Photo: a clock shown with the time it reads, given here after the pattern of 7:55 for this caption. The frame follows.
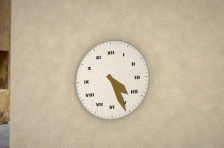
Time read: 4:26
